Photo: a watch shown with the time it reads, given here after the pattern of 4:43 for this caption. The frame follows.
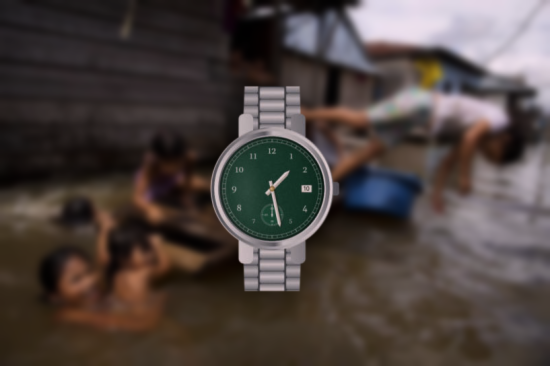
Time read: 1:28
